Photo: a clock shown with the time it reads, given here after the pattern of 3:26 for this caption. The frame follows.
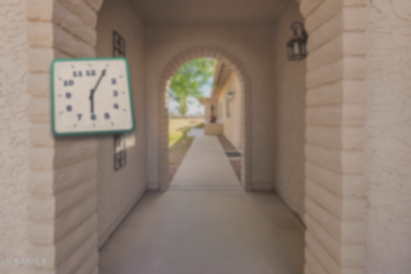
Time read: 6:05
